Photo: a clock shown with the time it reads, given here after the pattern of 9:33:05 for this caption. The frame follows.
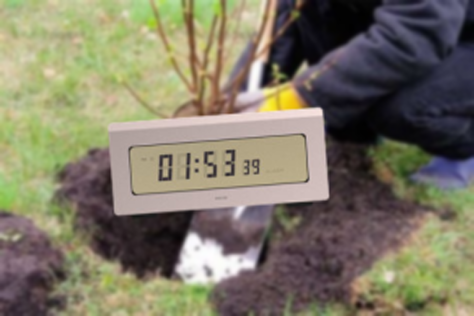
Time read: 1:53:39
